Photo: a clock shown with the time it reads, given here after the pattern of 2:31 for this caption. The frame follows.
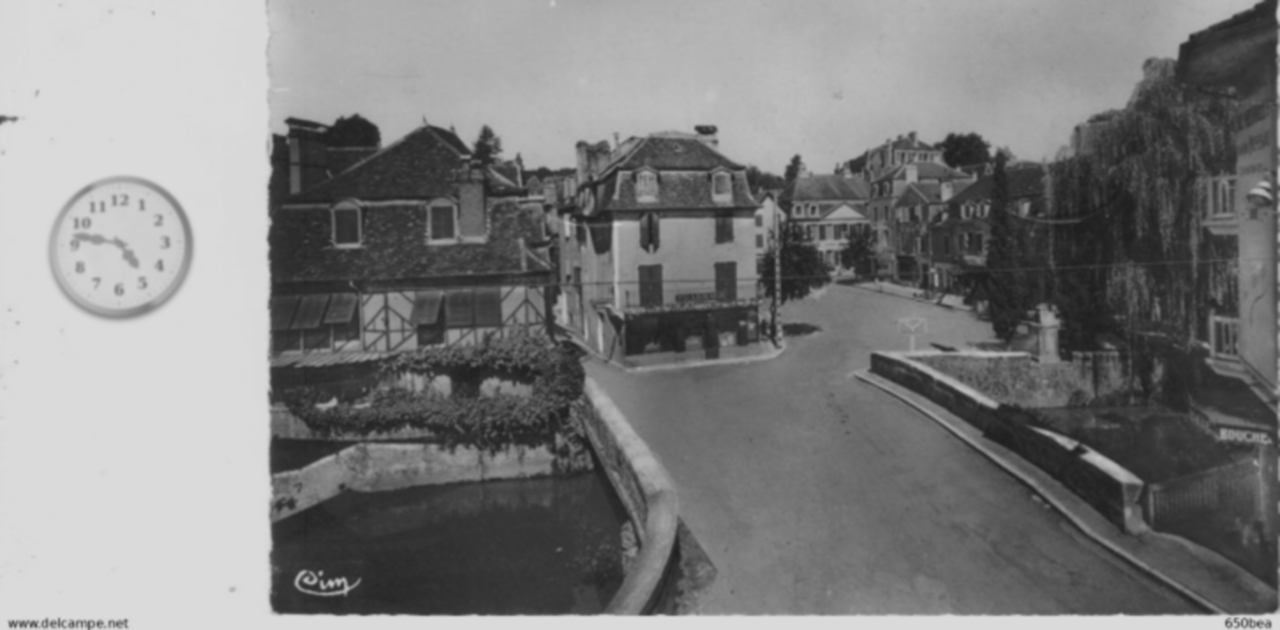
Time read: 4:47
